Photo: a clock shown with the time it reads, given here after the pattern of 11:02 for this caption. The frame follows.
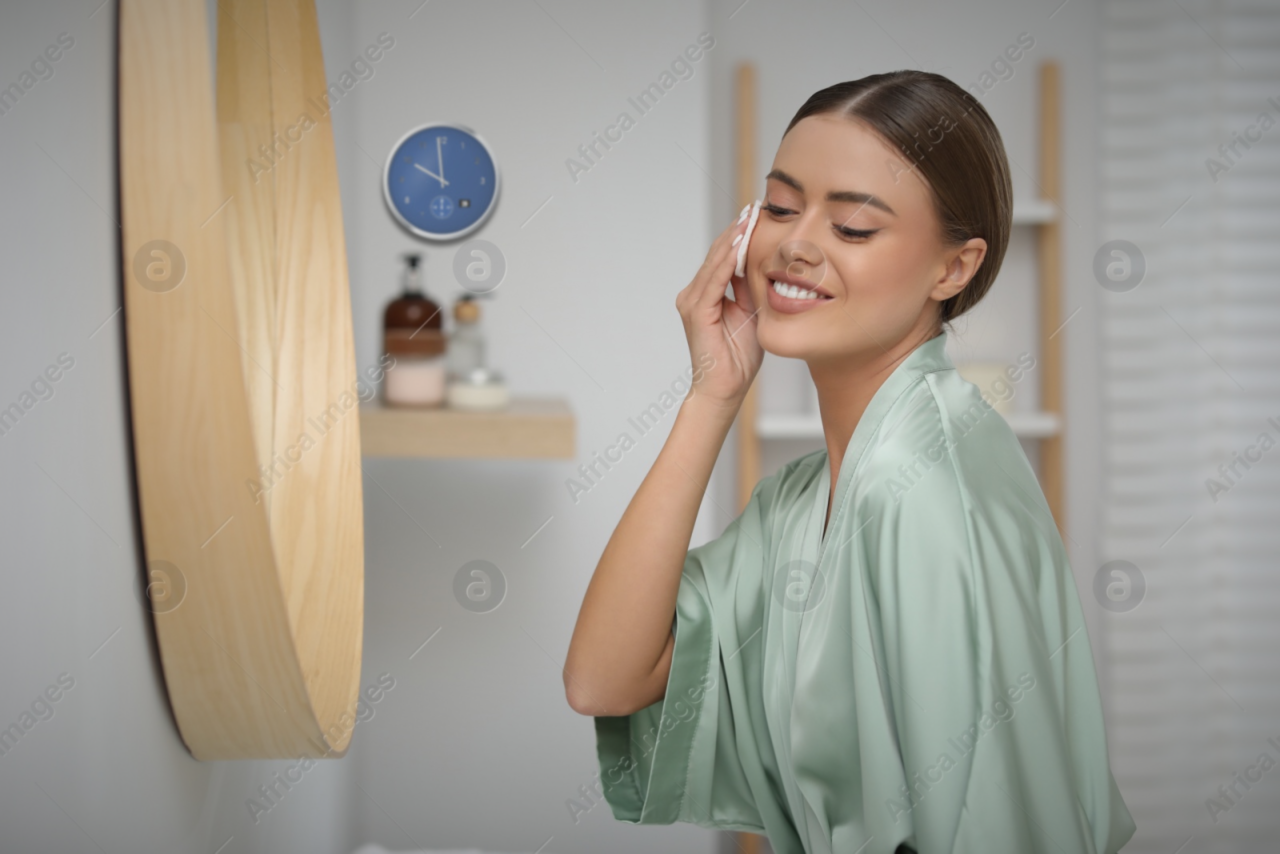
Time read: 9:59
